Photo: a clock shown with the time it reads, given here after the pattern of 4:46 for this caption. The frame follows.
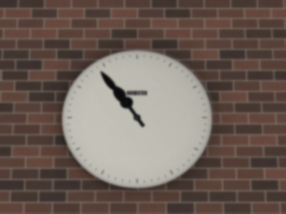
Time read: 10:54
